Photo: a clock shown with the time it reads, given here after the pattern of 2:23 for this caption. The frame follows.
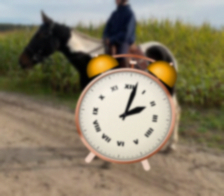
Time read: 2:02
